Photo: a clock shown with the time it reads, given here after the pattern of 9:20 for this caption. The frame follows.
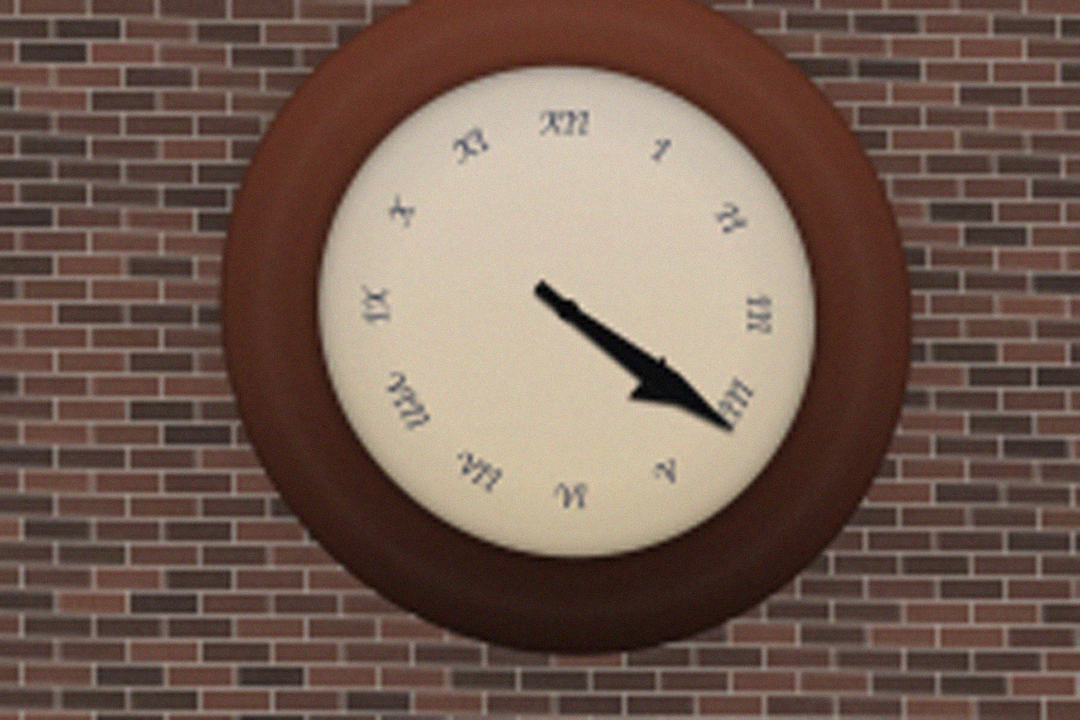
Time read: 4:21
